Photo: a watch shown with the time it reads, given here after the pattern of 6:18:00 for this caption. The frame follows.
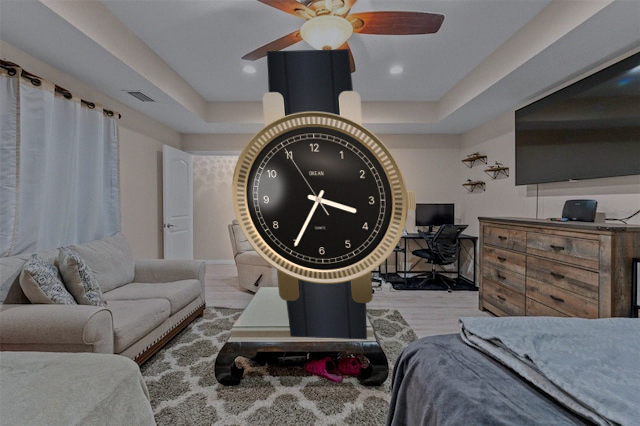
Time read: 3:34:55
